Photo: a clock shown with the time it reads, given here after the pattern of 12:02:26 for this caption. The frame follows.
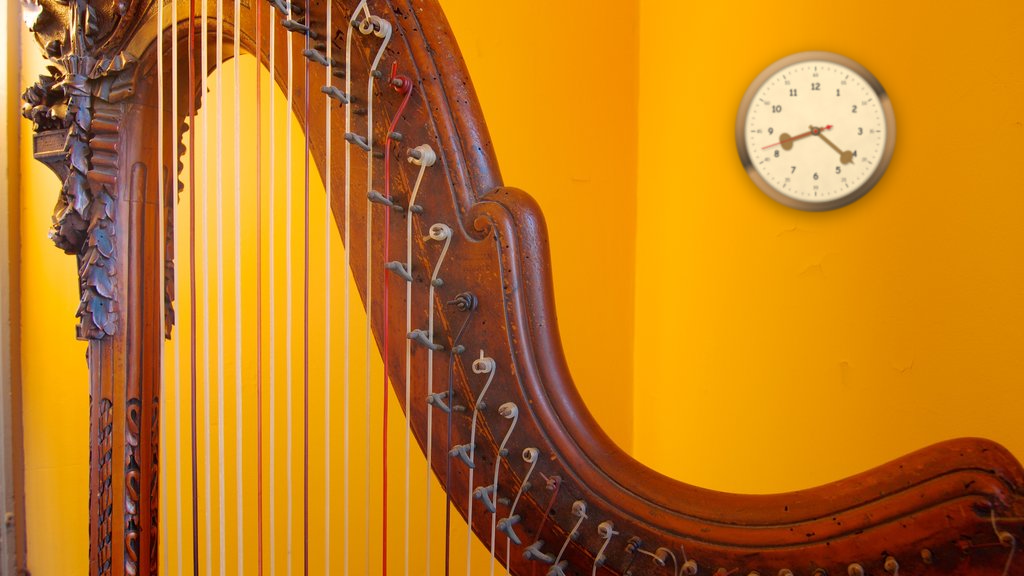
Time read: 8:21:42
